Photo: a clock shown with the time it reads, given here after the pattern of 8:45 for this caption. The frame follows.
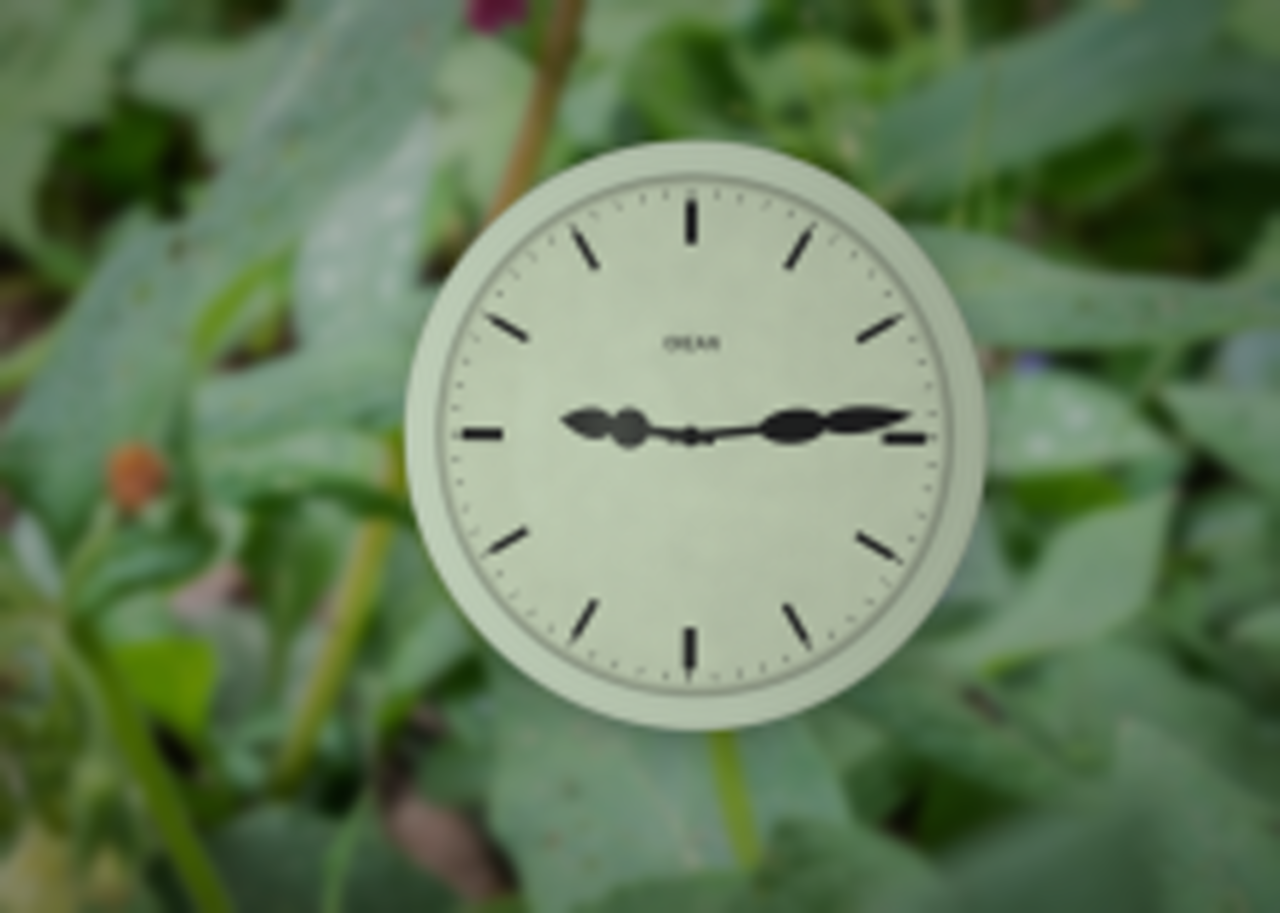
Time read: 9:14
